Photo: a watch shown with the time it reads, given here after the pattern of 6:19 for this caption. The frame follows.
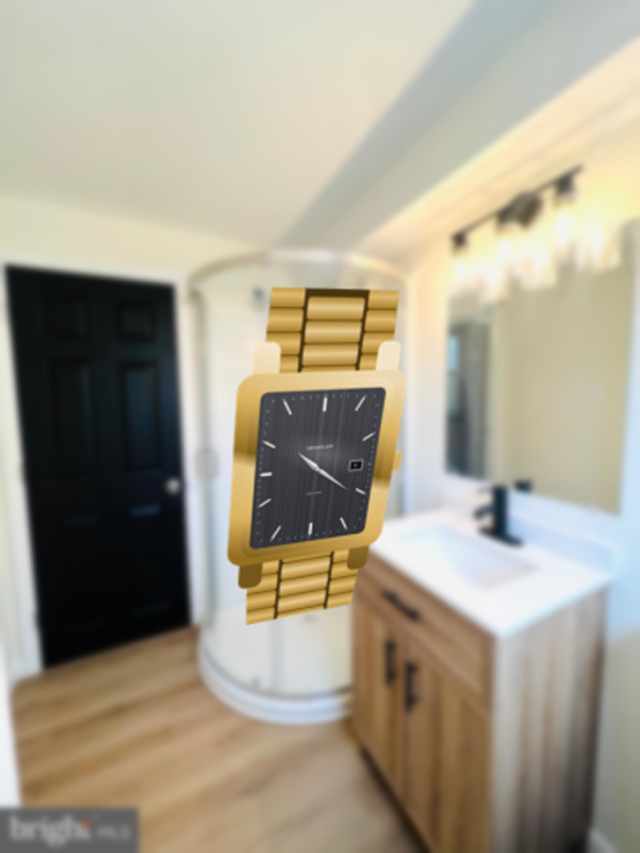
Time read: 10:21
